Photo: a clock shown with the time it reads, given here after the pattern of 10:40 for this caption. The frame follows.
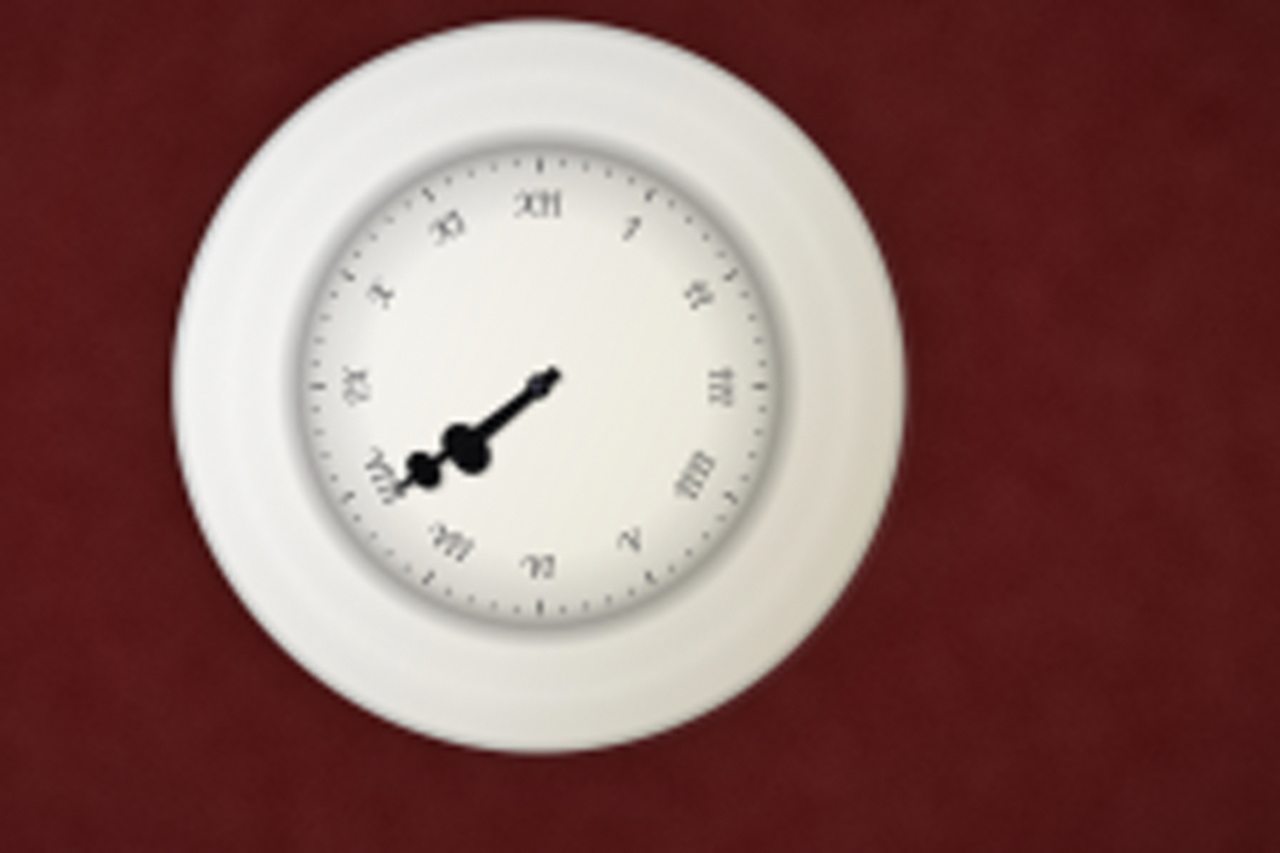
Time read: 7:39
